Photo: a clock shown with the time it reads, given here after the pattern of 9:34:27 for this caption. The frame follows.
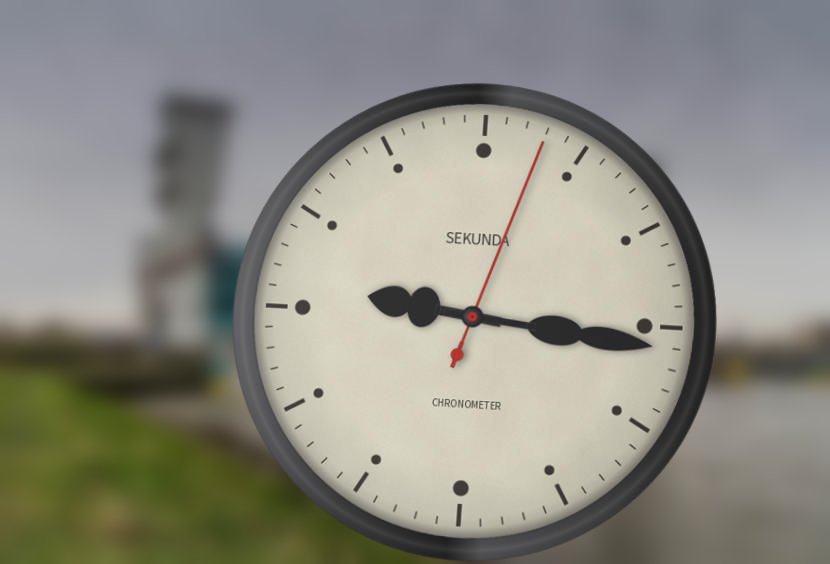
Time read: 9:16:03
